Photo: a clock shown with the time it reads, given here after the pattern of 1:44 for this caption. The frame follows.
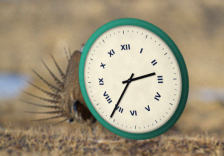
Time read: 2:36
